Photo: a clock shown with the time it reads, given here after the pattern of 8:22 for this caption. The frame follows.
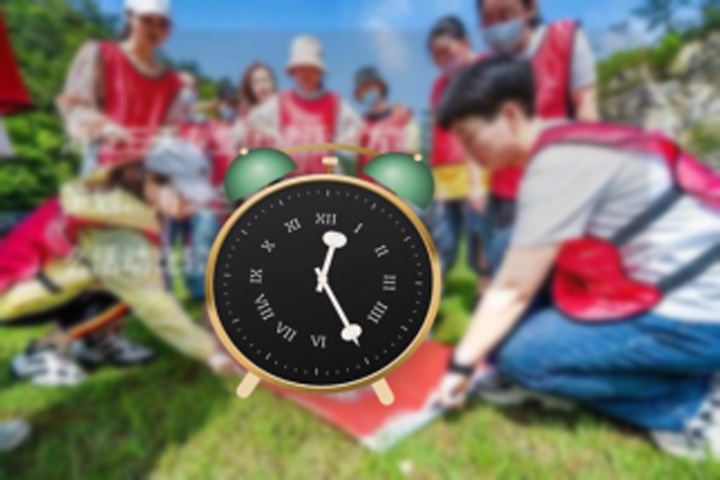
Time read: 12:25
